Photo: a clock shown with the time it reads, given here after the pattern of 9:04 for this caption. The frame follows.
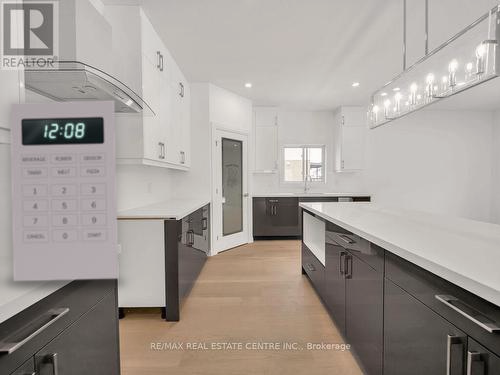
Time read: 12:08
